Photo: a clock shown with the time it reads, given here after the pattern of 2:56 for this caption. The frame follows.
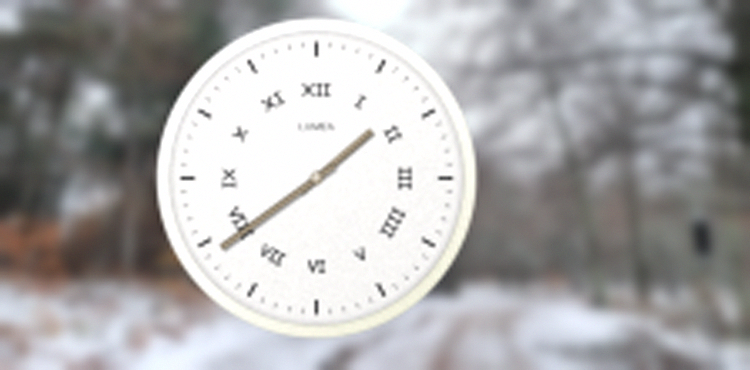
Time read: 1:39
